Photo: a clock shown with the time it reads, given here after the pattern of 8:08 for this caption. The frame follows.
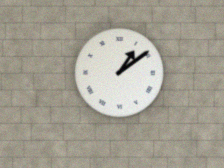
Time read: 1:09
